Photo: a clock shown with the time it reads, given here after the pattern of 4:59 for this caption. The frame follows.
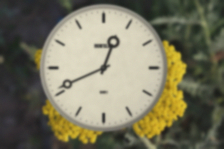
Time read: 12:41
